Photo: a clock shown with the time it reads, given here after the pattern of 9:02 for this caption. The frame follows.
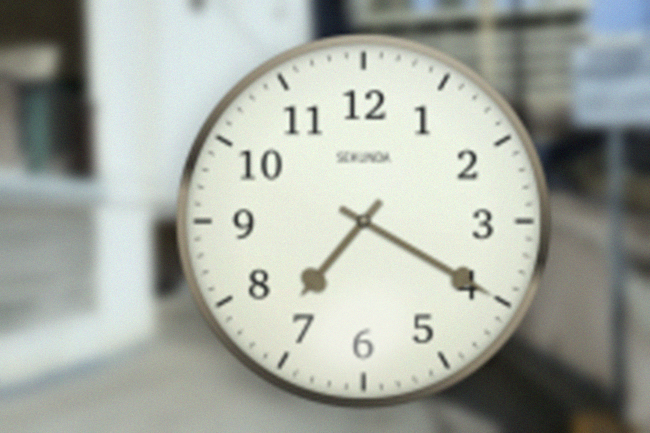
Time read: 7:20
